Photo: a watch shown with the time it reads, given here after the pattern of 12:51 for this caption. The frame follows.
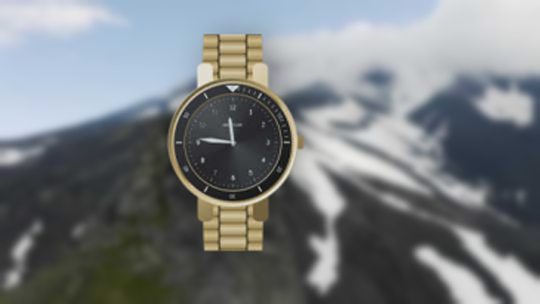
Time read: 11:46
